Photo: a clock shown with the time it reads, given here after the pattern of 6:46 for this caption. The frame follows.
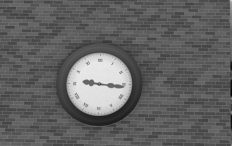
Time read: 9:16
